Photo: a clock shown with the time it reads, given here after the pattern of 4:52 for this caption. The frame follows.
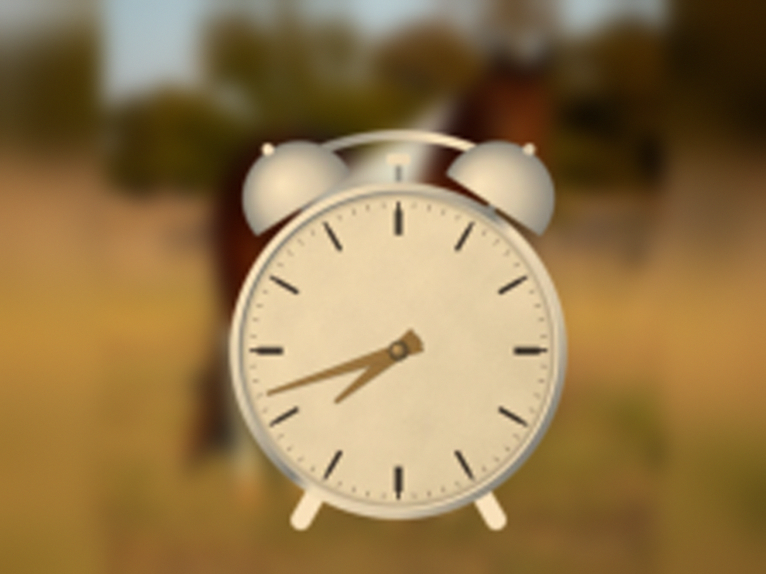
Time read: 7:42
